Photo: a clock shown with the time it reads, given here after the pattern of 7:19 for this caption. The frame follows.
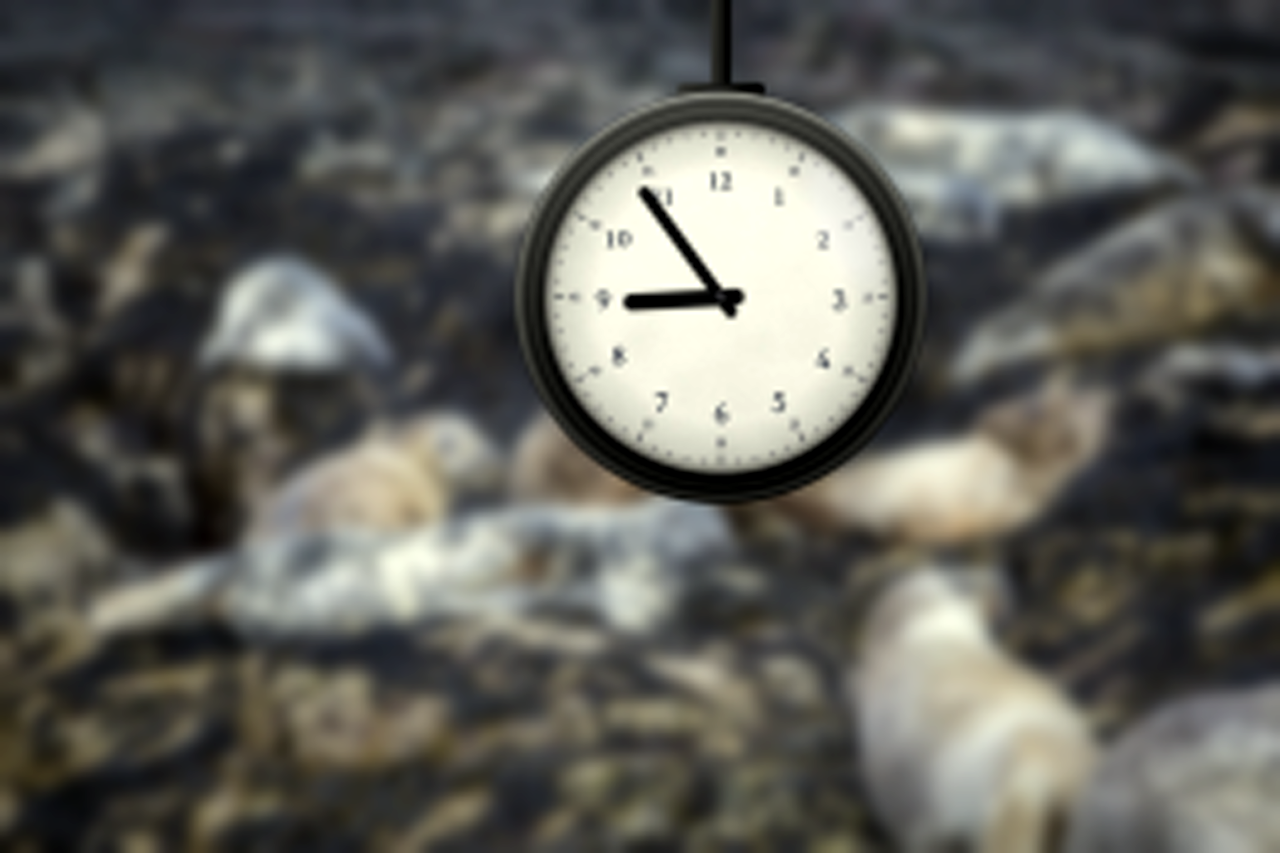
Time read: 8:54
